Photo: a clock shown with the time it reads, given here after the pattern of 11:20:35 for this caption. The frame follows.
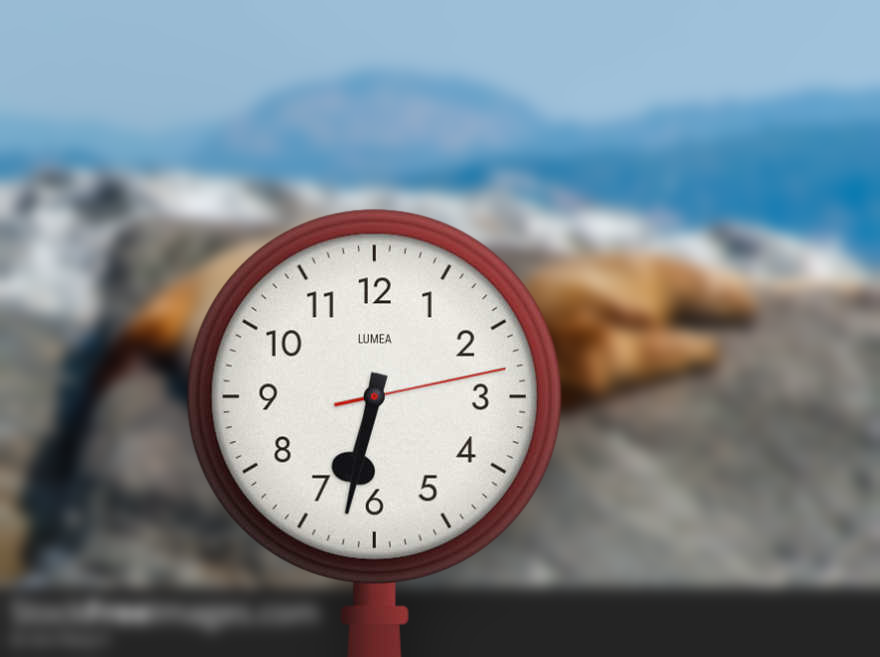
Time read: 6:32:13
